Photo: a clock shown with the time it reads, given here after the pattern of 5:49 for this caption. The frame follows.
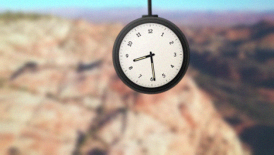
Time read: 8:29
